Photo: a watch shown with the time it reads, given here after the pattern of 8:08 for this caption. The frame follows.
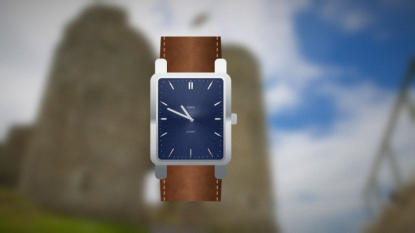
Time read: 10:49
